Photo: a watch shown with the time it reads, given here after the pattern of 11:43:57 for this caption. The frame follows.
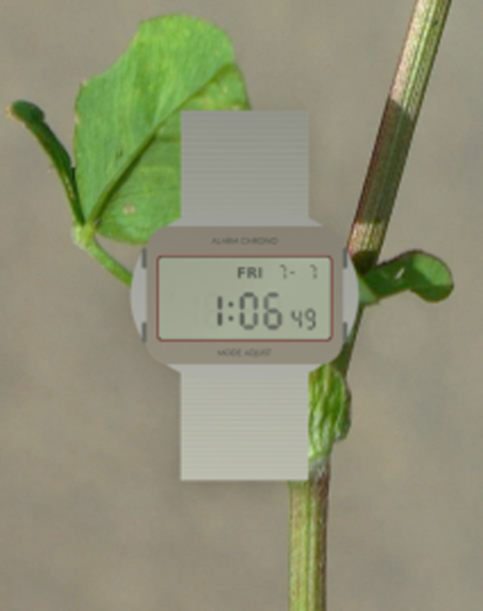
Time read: 1:06:49
